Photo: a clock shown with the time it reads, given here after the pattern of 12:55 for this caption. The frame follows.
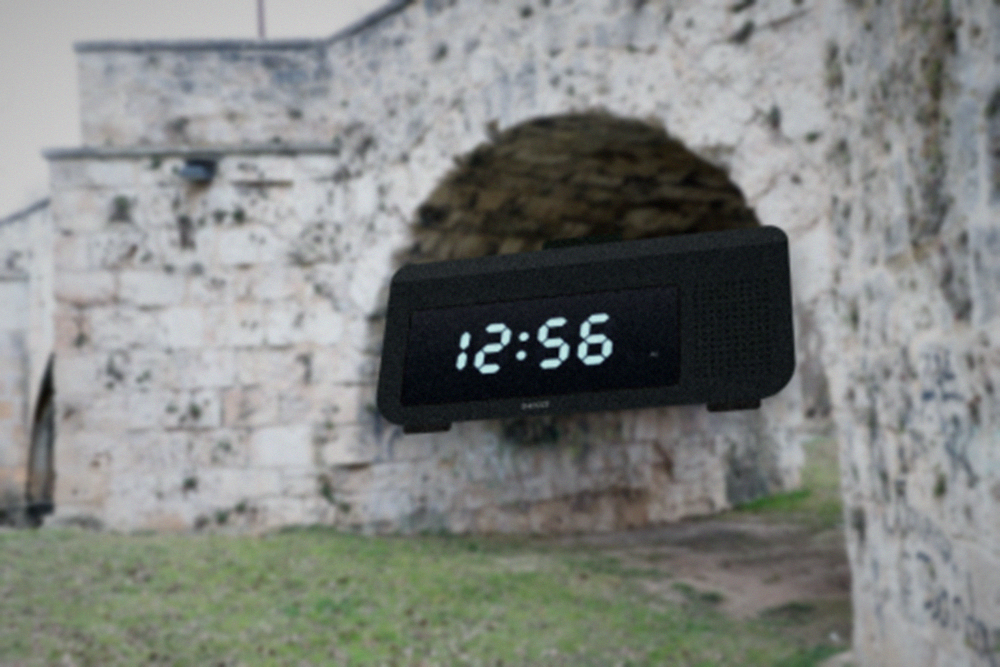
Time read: 12:56
